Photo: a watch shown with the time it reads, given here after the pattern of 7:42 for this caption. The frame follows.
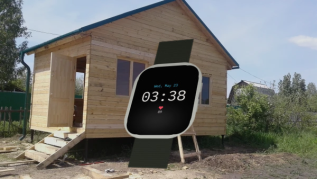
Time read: 3:38
